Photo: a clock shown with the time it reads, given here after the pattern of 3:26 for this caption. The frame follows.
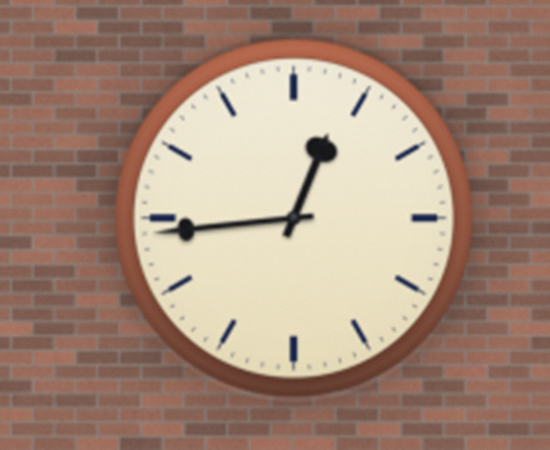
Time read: 12:44
